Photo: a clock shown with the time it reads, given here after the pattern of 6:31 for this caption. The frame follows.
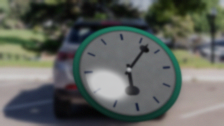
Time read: 6:07
